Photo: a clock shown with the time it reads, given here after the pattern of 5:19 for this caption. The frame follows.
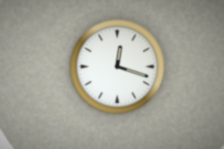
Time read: 12:18
